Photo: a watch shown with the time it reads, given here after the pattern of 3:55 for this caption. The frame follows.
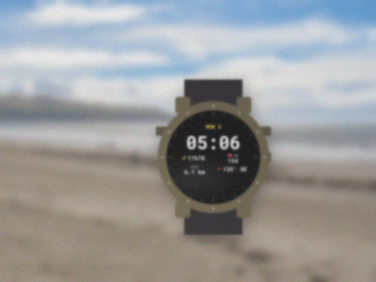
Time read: 5:06
